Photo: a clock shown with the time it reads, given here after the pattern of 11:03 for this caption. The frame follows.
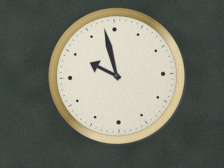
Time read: 9:58
